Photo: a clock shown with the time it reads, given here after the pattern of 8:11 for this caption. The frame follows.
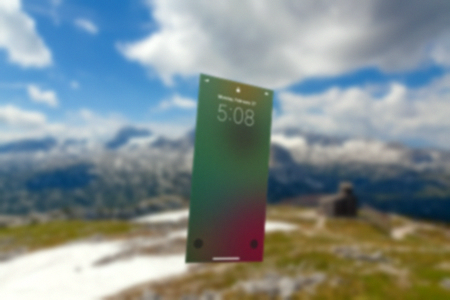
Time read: 5:08
